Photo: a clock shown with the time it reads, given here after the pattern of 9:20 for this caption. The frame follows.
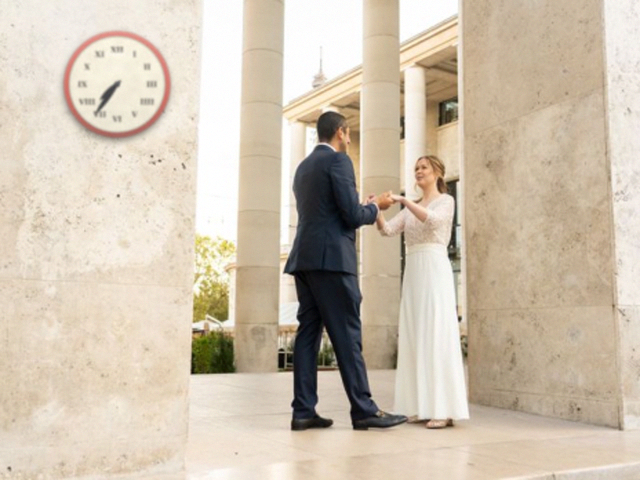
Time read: 7:36
